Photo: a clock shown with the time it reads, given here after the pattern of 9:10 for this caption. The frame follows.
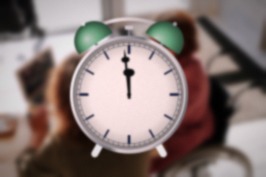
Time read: 11:59
